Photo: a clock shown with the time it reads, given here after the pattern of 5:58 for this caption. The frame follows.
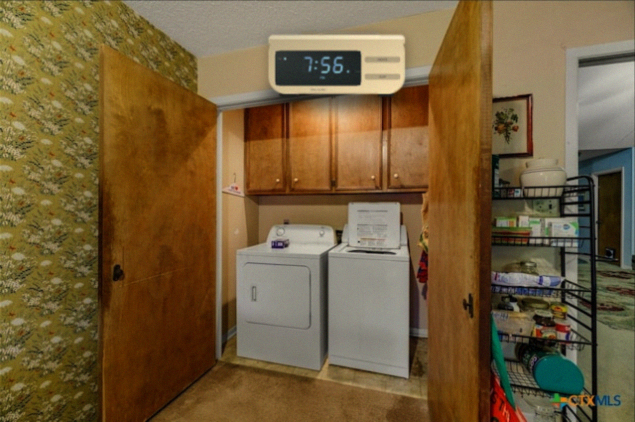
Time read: 7:56
